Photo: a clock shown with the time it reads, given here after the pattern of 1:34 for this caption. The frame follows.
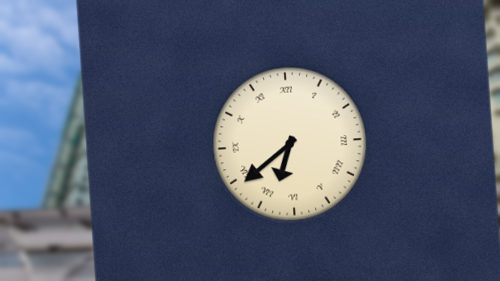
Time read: 6:39
